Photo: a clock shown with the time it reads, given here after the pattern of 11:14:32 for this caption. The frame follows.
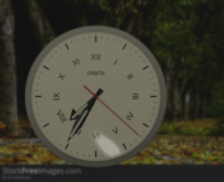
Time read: 7:35:22
